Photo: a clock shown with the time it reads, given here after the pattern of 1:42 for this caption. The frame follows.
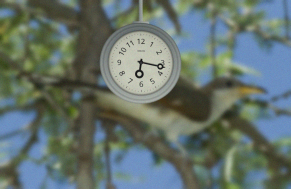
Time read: 6:17
